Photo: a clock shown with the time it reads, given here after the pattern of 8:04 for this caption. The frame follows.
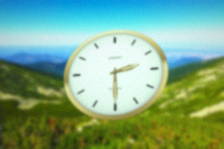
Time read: 2:30
